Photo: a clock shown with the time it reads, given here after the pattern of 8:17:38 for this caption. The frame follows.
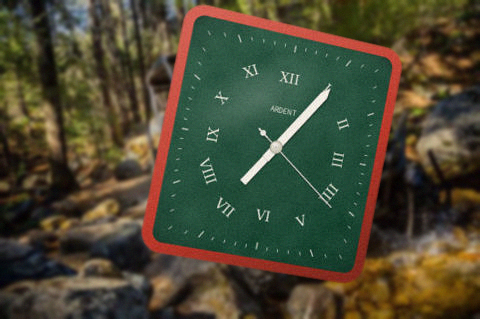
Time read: 7:05:21
